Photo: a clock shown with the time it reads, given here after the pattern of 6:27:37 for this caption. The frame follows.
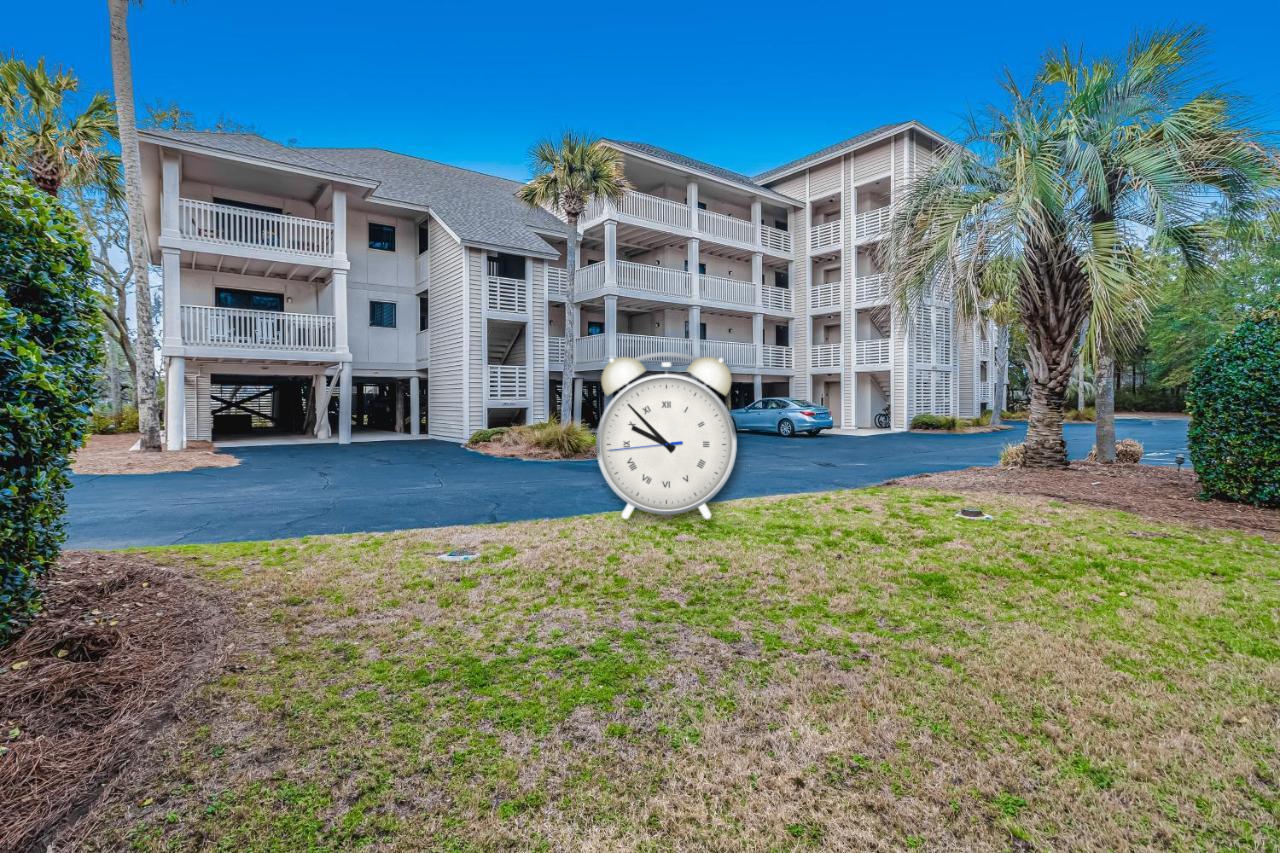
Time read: 9:52:44
